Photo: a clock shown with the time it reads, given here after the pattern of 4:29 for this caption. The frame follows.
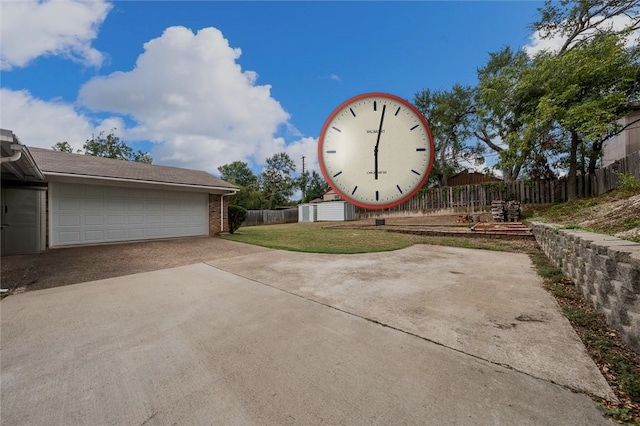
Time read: 6:02
